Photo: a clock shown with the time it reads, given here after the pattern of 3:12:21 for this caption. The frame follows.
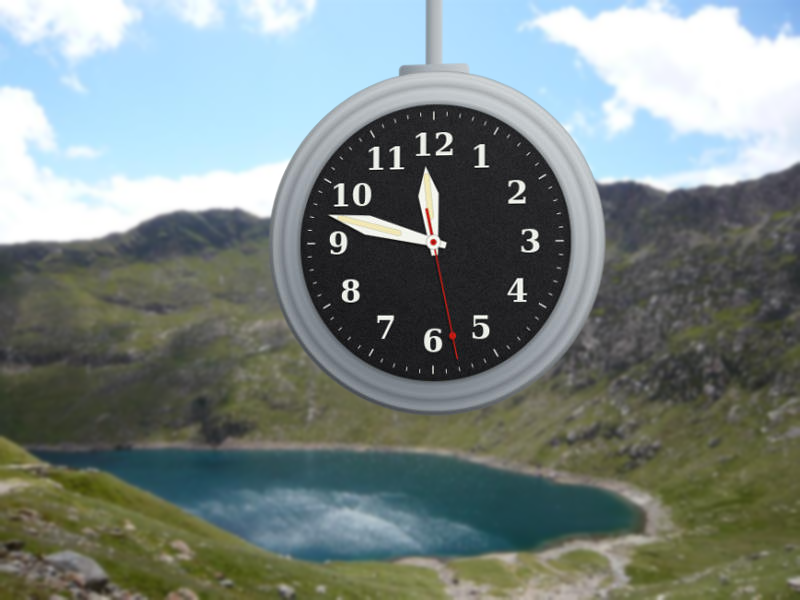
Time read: 11:47:28
